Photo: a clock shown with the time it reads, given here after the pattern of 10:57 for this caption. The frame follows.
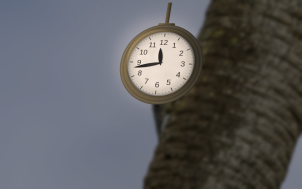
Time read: 11:43
